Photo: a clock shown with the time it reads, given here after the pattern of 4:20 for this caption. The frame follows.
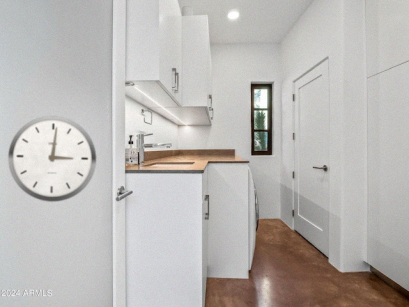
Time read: 3:01
